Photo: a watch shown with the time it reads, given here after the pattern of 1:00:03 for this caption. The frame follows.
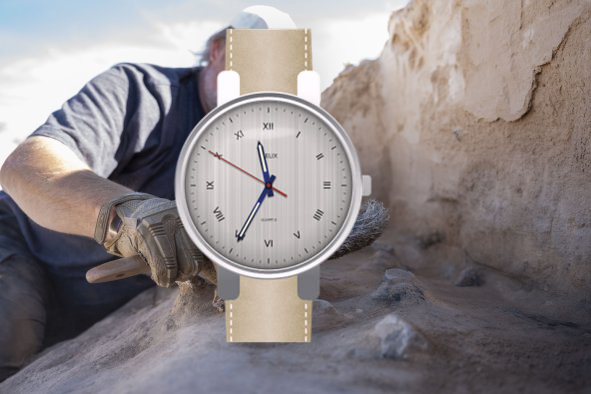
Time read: 11:34:50
